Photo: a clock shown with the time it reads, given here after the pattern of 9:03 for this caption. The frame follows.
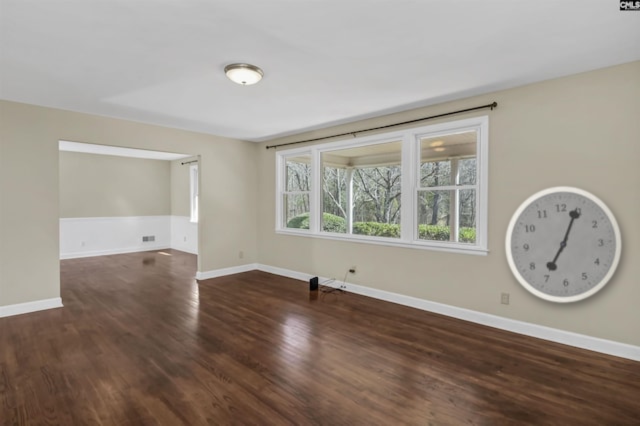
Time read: 7:04
